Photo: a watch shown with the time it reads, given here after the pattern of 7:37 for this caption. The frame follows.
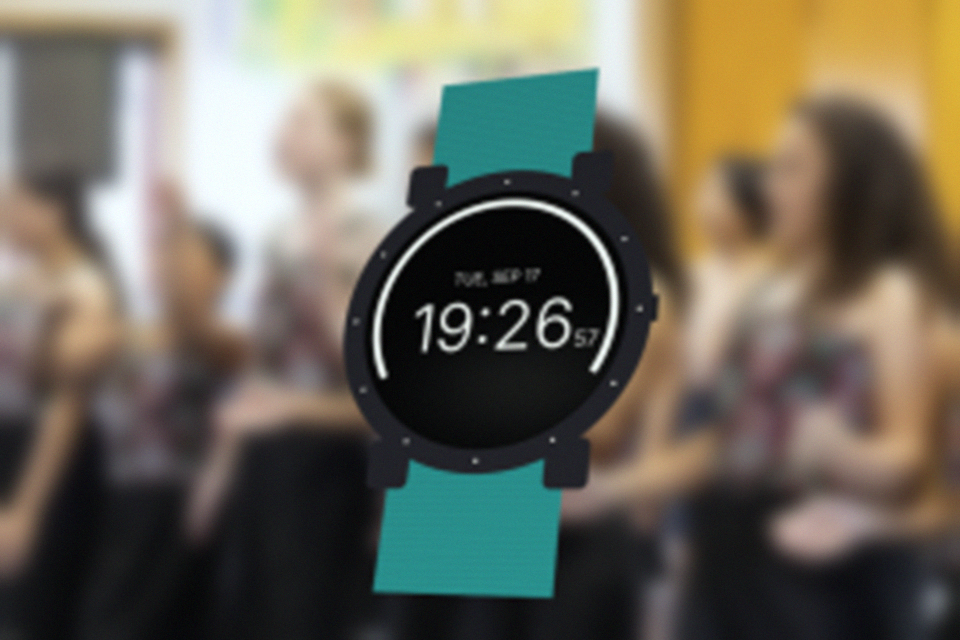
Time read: 19:26
